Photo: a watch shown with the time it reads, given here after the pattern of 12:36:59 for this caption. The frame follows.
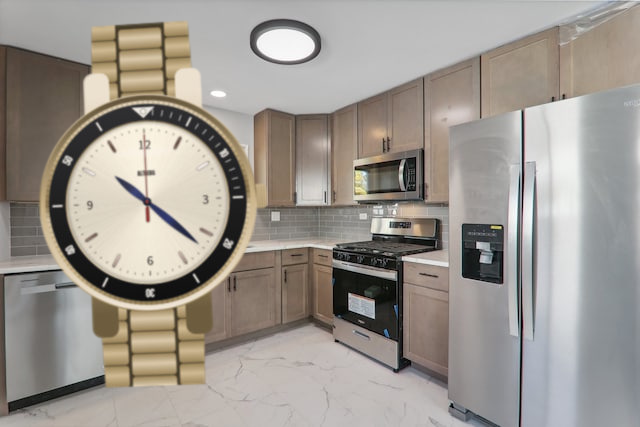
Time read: 10:22:00
